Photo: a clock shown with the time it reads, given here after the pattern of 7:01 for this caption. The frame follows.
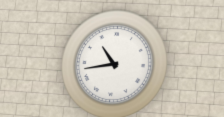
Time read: 10:43
